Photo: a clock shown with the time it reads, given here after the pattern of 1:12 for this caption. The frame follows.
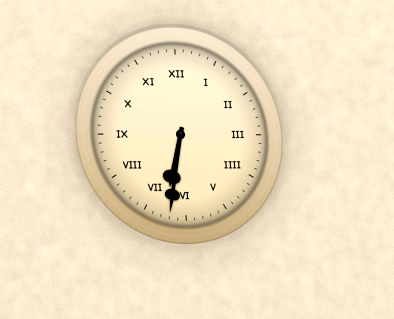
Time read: 6:32
